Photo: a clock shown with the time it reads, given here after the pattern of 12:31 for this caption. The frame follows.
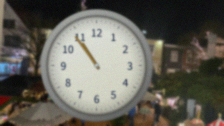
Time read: 10:54
